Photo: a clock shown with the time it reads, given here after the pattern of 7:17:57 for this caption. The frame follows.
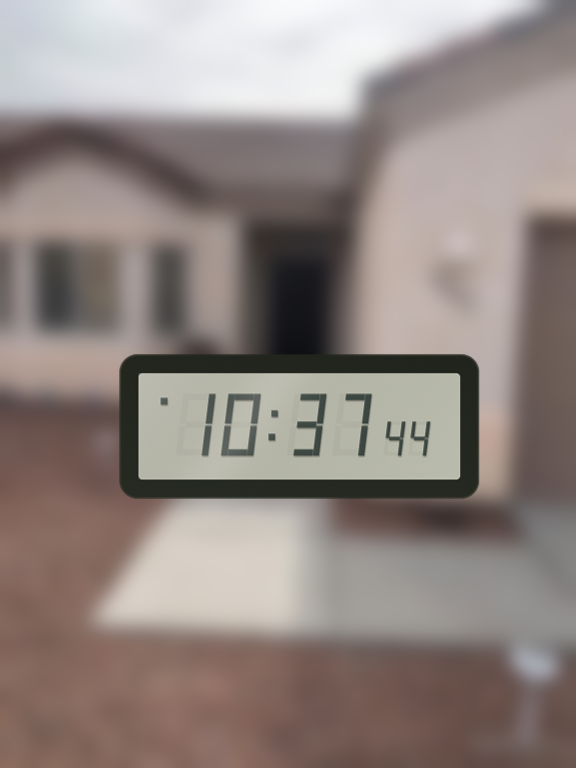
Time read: 10:37:44
